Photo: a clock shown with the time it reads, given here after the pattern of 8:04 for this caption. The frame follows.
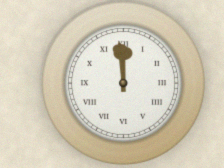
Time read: 11:59
